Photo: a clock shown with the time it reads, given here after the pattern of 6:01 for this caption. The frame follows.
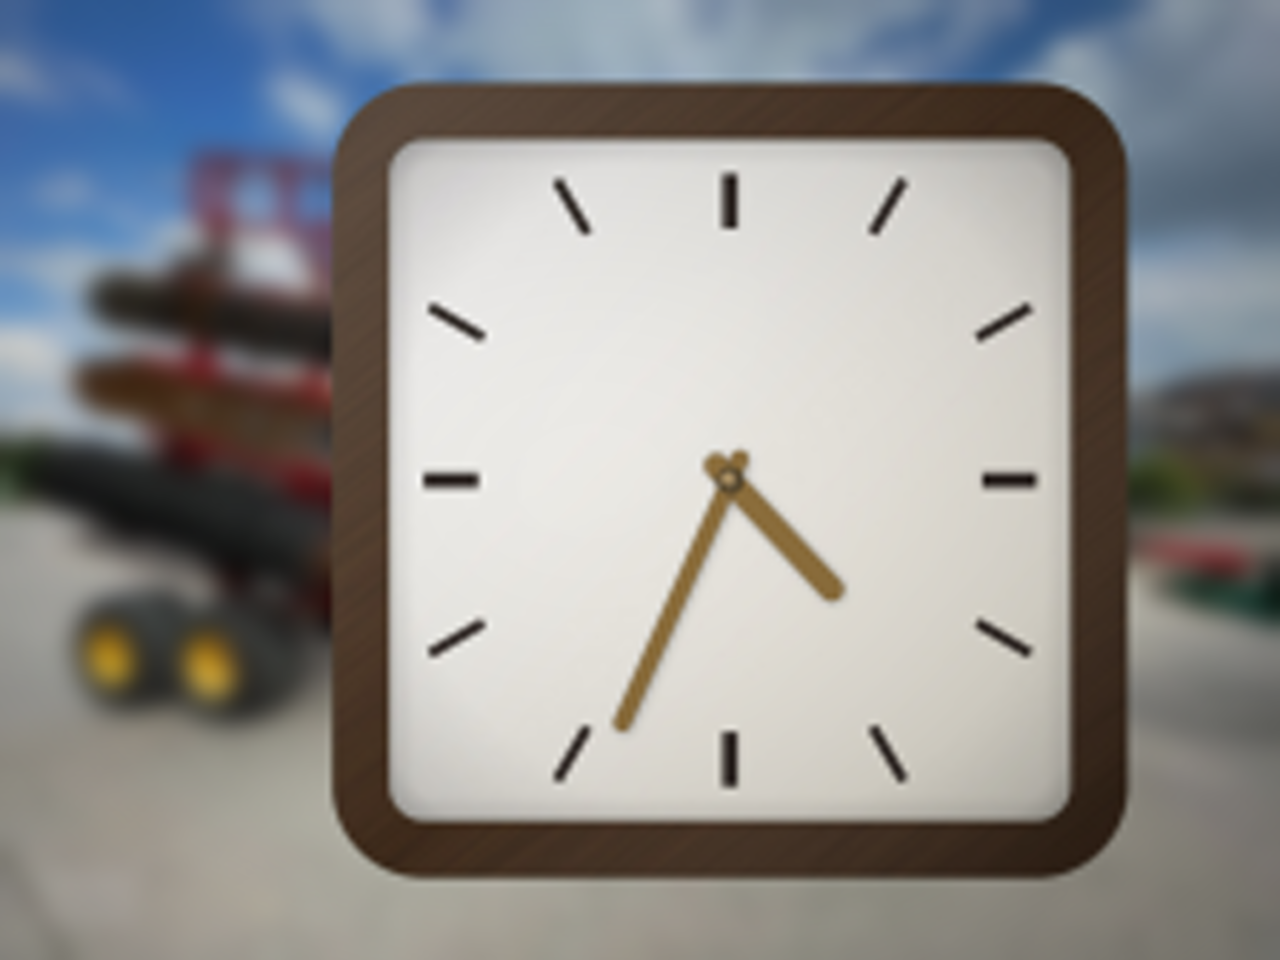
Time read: 4:34
